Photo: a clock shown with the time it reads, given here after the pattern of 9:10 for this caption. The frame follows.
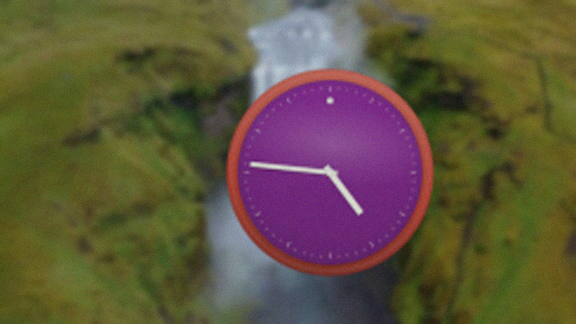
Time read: 4:46
